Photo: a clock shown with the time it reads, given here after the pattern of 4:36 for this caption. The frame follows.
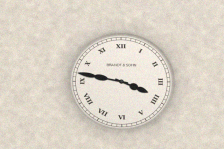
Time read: 3:47
